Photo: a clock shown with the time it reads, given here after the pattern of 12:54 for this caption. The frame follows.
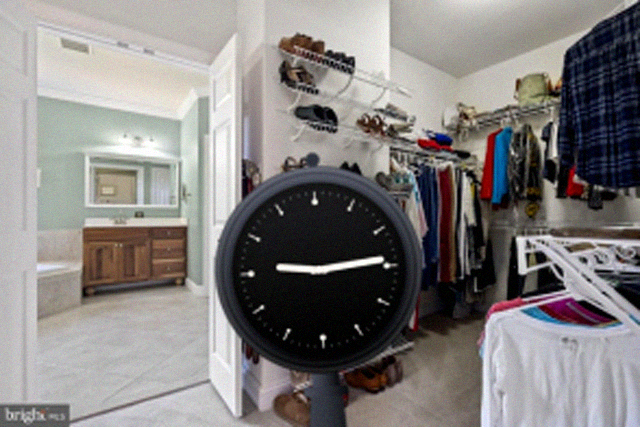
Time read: 9:14
